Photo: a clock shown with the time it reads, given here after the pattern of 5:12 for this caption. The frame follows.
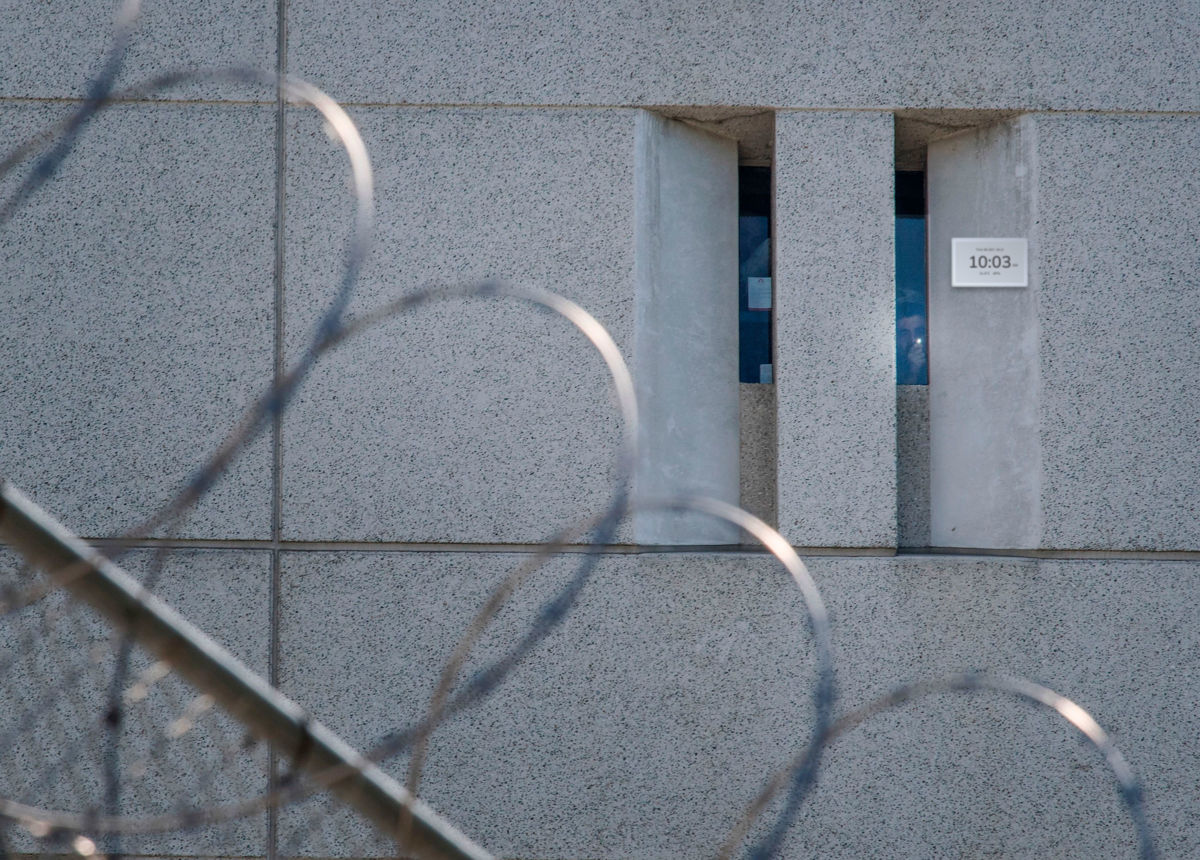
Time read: 10:03
